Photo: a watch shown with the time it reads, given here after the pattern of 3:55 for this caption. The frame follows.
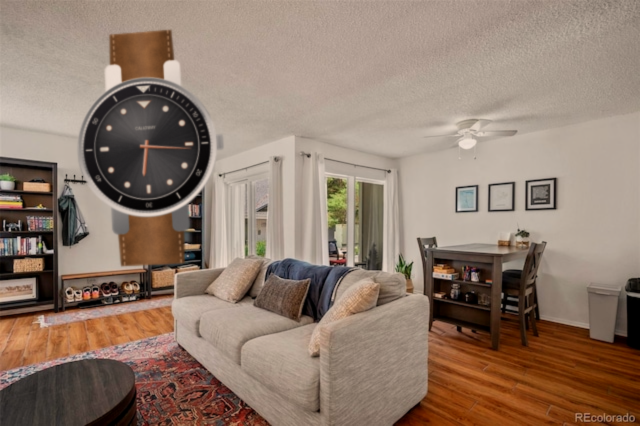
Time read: 6:16
